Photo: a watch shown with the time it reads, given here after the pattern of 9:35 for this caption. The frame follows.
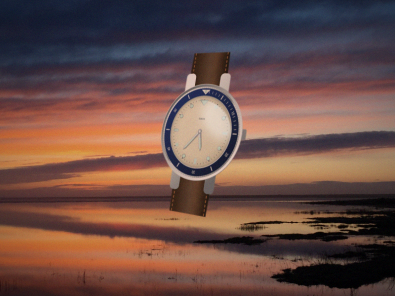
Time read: 5:37
